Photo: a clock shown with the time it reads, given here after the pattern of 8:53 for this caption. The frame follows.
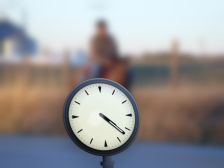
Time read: 4:22
